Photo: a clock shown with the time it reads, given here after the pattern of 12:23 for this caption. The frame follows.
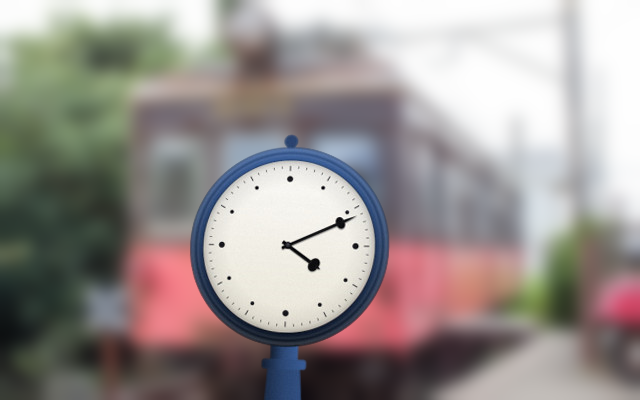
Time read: 4:11
